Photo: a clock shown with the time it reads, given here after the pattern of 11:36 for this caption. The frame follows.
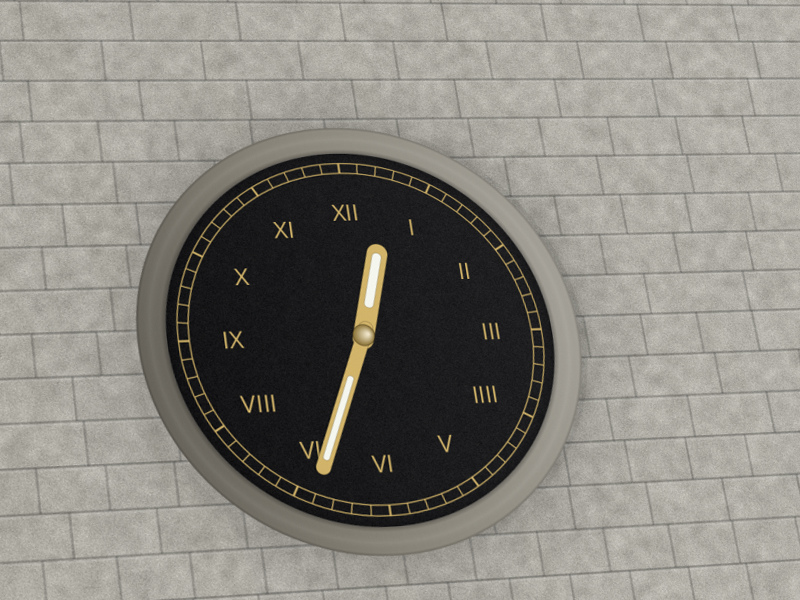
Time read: 12:34
